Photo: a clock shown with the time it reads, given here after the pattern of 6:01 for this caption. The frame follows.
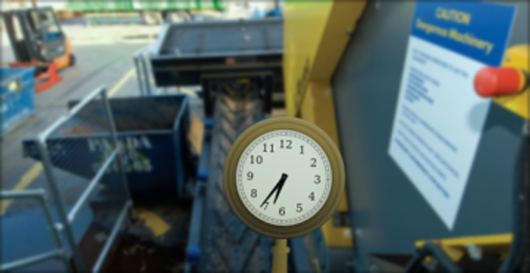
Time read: 6:36
